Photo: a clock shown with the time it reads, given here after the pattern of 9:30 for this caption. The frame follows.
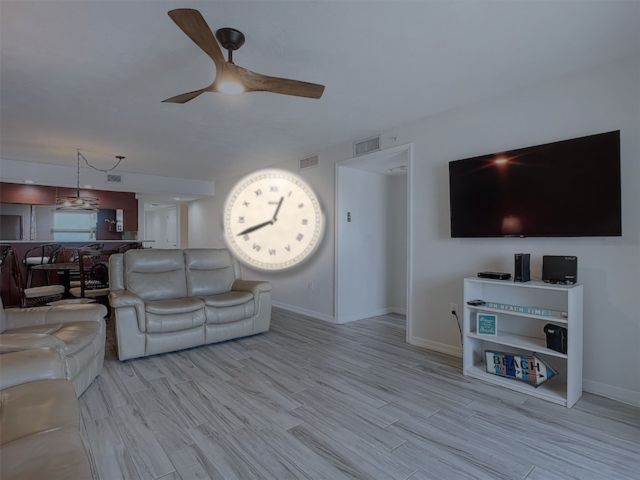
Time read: 12:41
